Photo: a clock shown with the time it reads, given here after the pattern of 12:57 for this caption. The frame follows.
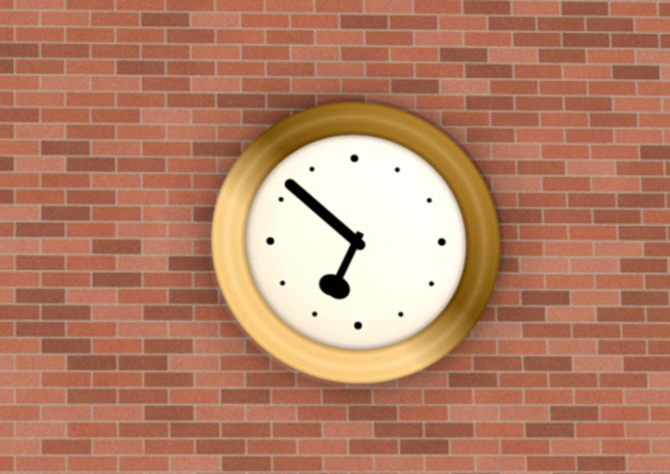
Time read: 6:52
